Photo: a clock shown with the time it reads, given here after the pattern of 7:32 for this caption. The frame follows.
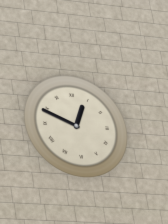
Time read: 12:49
